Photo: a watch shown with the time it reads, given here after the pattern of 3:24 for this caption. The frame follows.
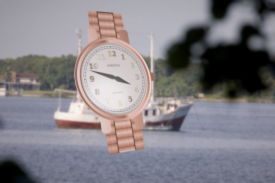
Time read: 3:48
